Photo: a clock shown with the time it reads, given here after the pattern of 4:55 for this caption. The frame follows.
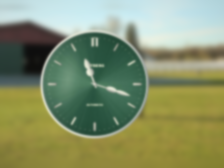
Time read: 11:18
